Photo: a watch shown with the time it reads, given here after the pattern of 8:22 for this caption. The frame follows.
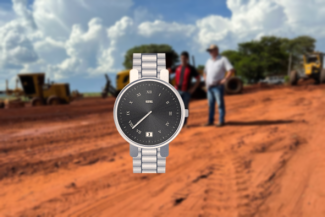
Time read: 7:38
